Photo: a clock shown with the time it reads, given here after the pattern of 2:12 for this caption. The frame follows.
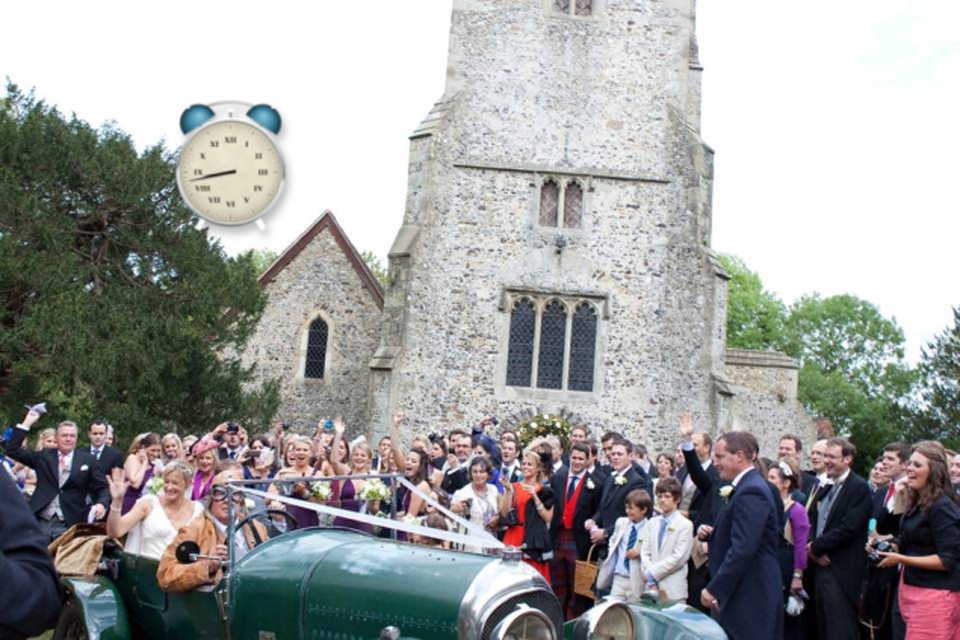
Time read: 8:43
